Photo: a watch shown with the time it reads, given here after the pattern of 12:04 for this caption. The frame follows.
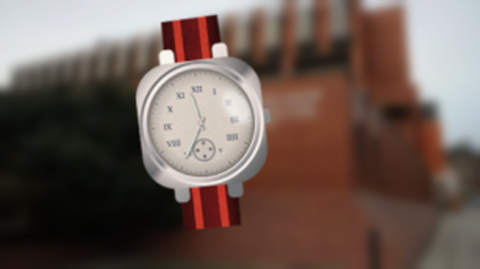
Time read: 11:35
